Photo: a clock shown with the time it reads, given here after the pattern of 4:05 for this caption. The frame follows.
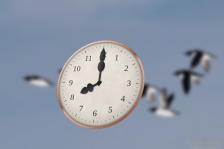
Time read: 8:00
